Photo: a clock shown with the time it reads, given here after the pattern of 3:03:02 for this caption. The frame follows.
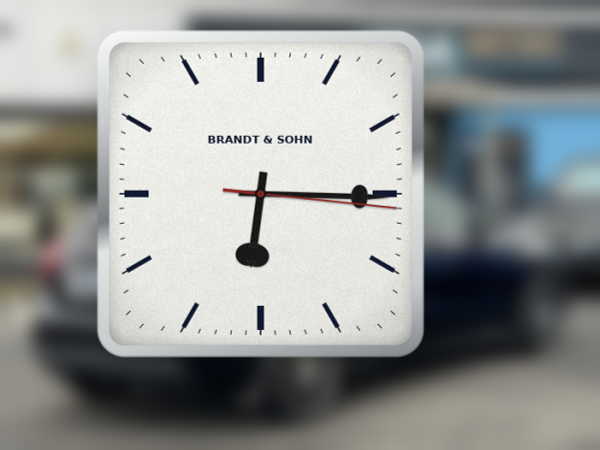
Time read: 6:15:16
